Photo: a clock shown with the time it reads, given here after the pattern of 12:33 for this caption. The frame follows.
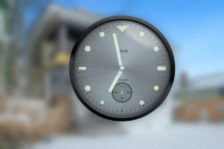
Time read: 6:58
